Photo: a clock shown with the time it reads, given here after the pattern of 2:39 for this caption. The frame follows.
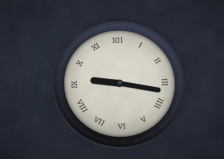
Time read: 9:17
